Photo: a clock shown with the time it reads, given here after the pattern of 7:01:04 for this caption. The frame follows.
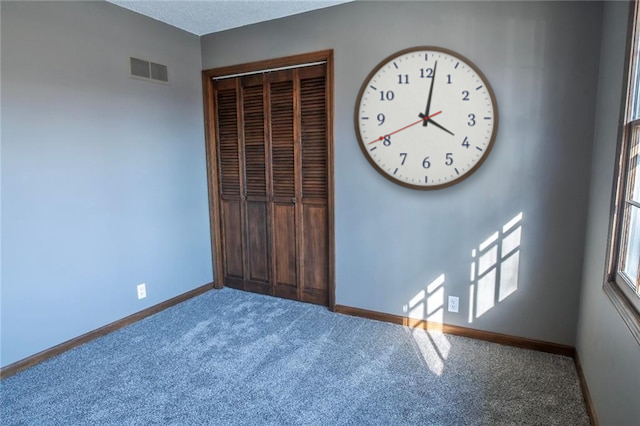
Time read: 4:01:41
